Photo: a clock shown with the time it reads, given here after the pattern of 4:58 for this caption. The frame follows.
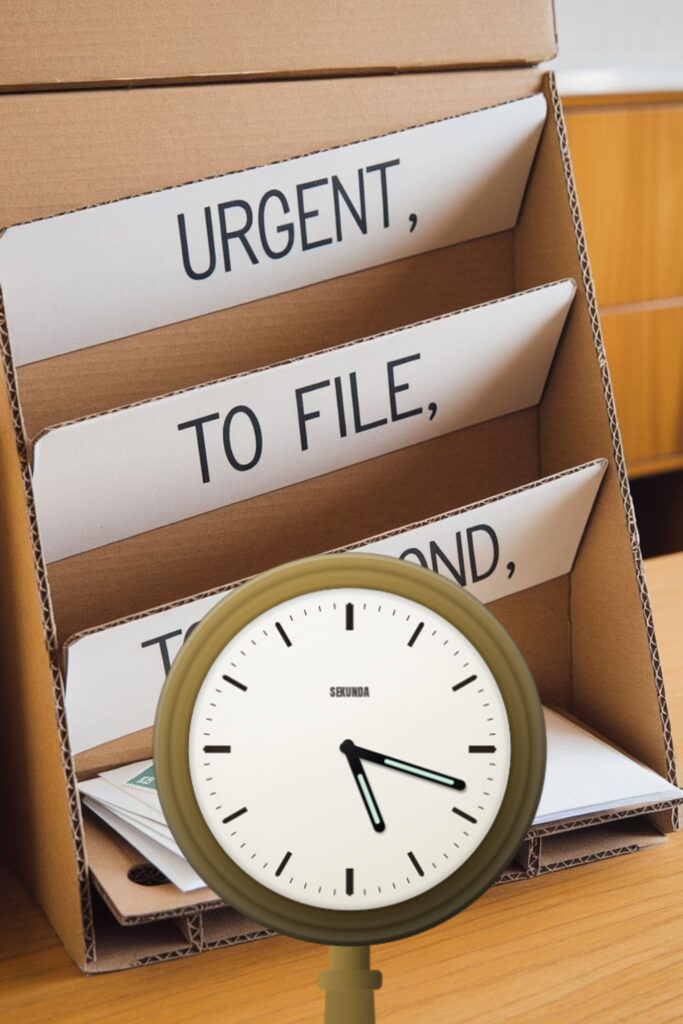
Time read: 5:18
